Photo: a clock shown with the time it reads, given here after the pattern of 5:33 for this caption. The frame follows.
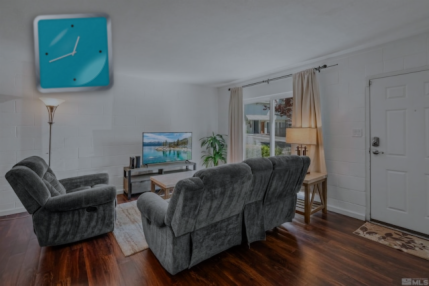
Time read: 12:42
